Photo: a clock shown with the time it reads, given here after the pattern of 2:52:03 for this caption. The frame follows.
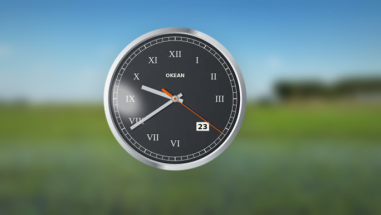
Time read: 9:39:21
